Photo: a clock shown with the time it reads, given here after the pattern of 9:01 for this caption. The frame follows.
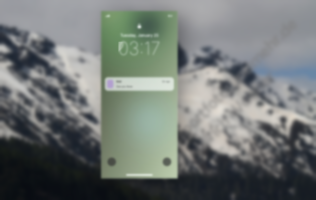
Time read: 3:17
